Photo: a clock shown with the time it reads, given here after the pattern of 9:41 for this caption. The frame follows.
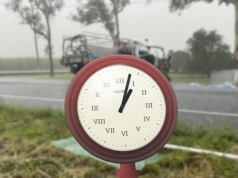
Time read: 1:03
